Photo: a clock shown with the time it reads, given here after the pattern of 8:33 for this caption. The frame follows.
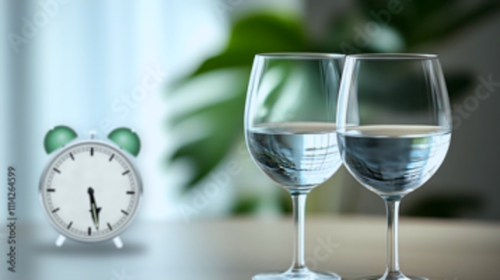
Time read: 5:28
